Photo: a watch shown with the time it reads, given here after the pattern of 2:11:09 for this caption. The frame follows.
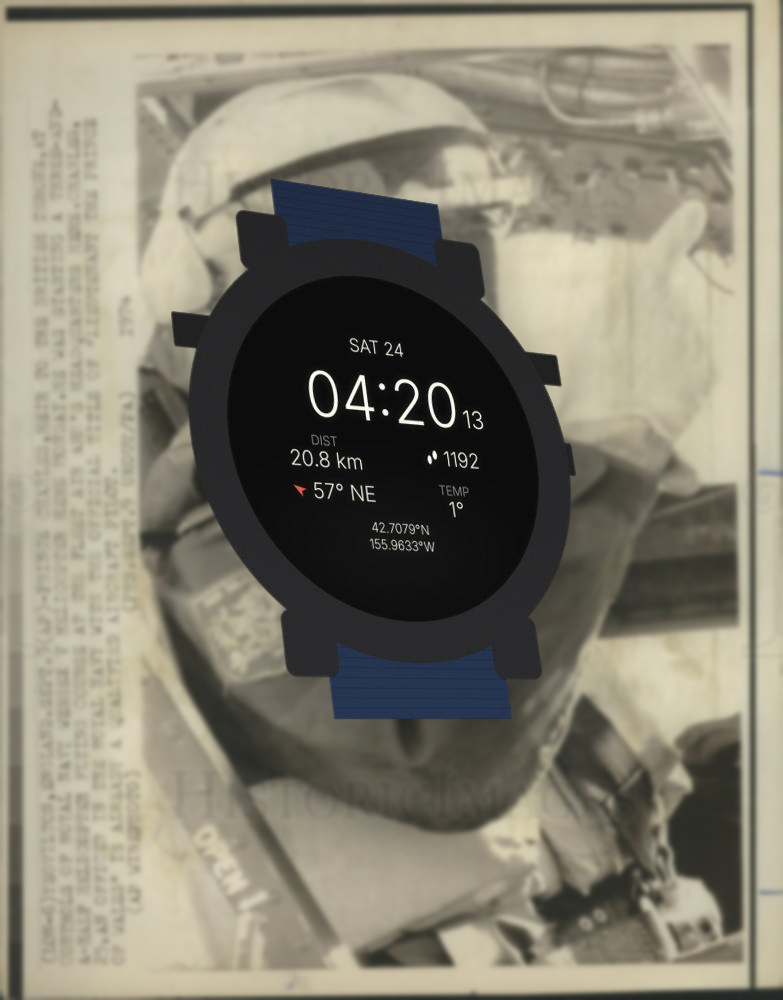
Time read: 4:20:13
